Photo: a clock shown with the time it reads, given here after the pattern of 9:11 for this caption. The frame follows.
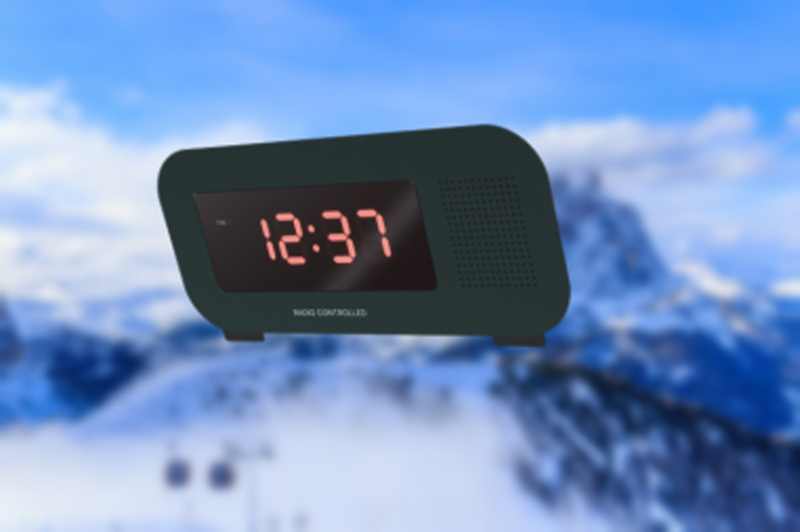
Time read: 12:37
